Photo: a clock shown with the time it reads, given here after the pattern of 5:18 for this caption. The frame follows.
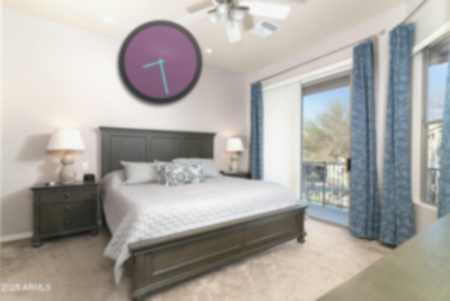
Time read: 8:28
